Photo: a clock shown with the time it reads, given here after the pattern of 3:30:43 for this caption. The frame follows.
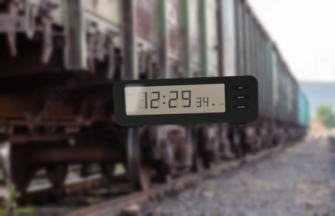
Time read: 12:29:34
